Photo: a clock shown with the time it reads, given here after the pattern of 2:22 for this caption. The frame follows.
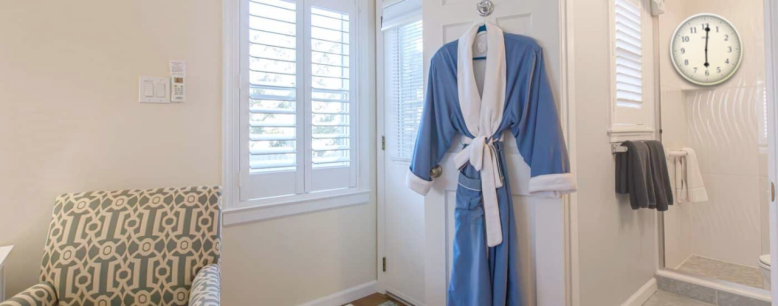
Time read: 6:01
